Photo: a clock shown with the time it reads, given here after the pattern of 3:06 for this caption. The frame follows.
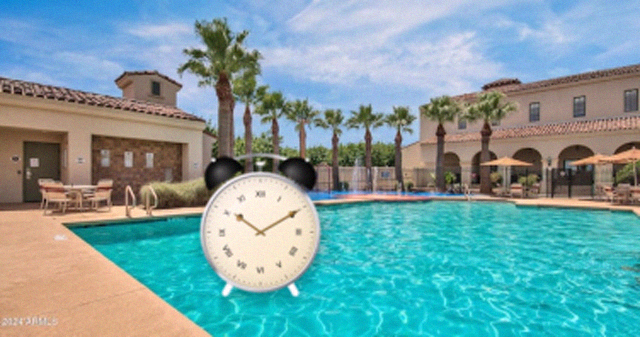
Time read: 10:10
